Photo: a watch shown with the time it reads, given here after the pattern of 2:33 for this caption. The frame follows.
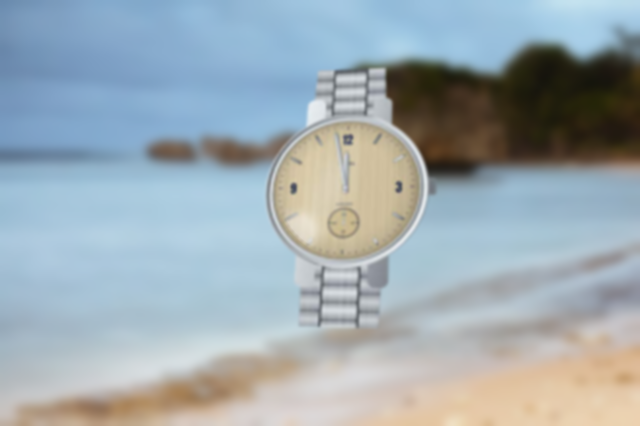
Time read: 11:58
